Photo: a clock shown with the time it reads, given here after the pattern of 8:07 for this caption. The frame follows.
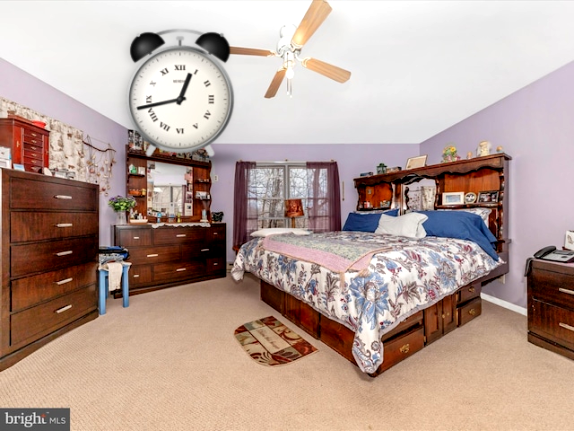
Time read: 12:43
